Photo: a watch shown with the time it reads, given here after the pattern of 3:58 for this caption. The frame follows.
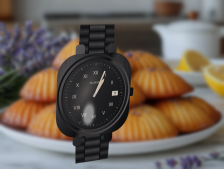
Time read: 1:04
